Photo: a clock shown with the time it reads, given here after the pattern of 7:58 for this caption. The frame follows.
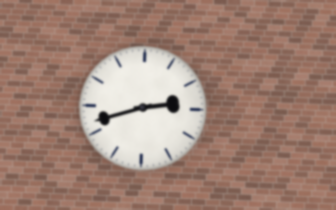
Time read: 2:42
